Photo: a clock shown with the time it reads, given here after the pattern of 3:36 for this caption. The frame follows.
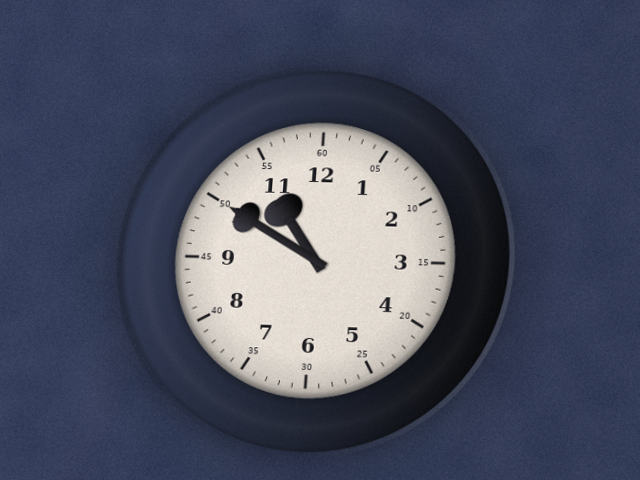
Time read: 10:50
